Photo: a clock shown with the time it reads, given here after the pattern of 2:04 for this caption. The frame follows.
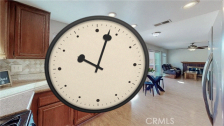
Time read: 10:03
